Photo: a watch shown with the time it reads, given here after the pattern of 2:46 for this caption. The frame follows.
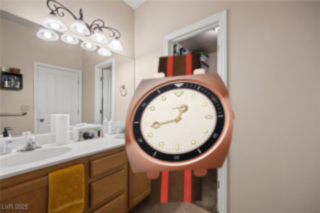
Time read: 12:43
